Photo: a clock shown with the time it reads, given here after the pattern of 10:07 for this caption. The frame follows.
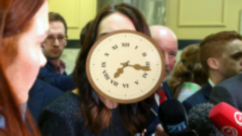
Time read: 7:17
